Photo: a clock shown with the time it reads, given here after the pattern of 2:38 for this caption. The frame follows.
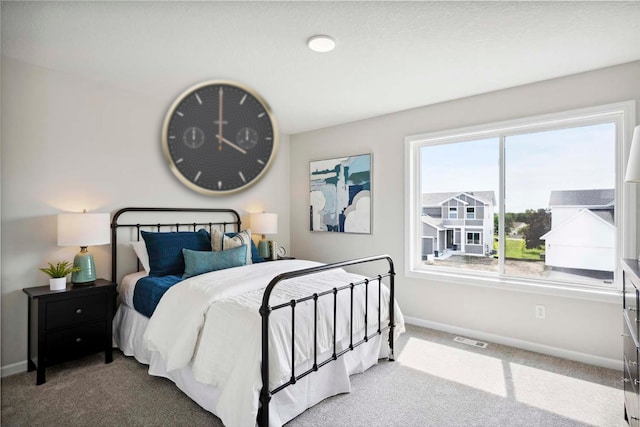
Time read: 4:00
